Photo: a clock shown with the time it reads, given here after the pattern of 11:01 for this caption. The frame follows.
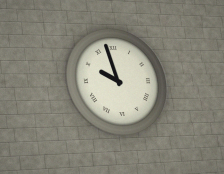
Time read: 9:58
